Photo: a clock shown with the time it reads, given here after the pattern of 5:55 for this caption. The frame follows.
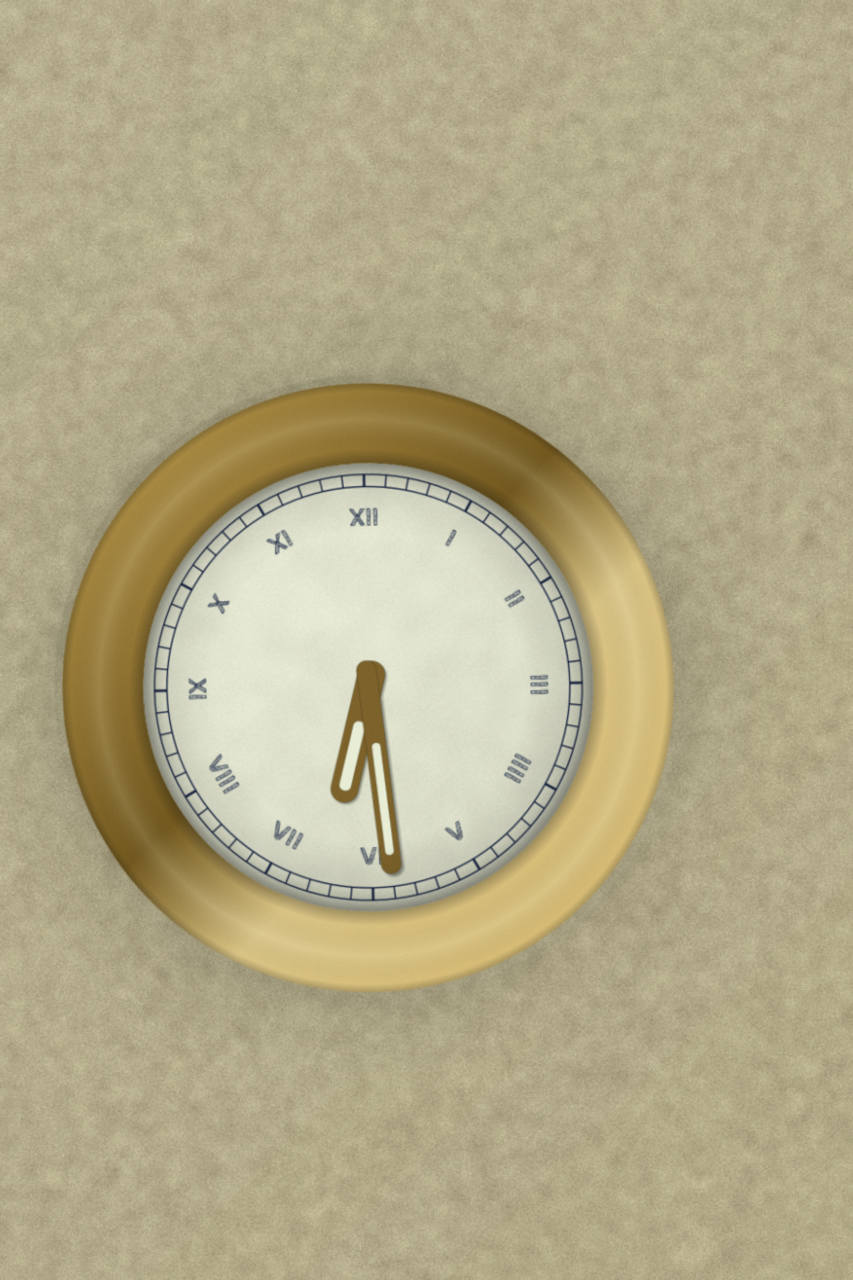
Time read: 6:29
